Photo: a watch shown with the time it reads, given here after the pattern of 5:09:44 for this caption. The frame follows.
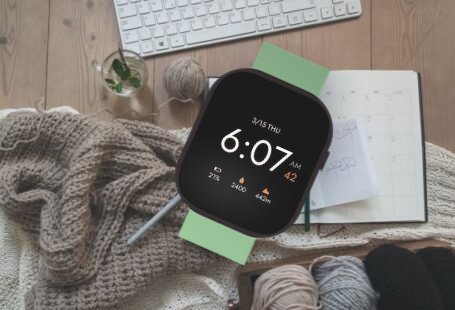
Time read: 6:07:42
